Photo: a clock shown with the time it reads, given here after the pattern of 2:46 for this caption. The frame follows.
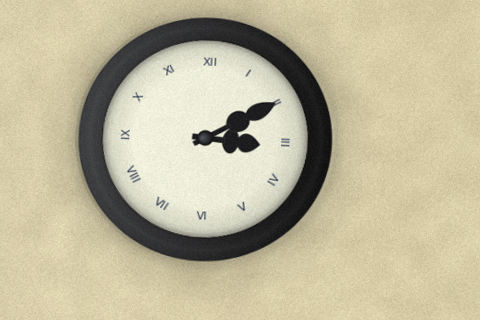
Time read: 3:10
